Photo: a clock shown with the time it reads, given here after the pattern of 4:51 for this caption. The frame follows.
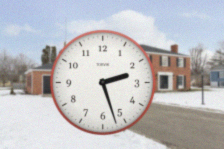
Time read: 2:27
